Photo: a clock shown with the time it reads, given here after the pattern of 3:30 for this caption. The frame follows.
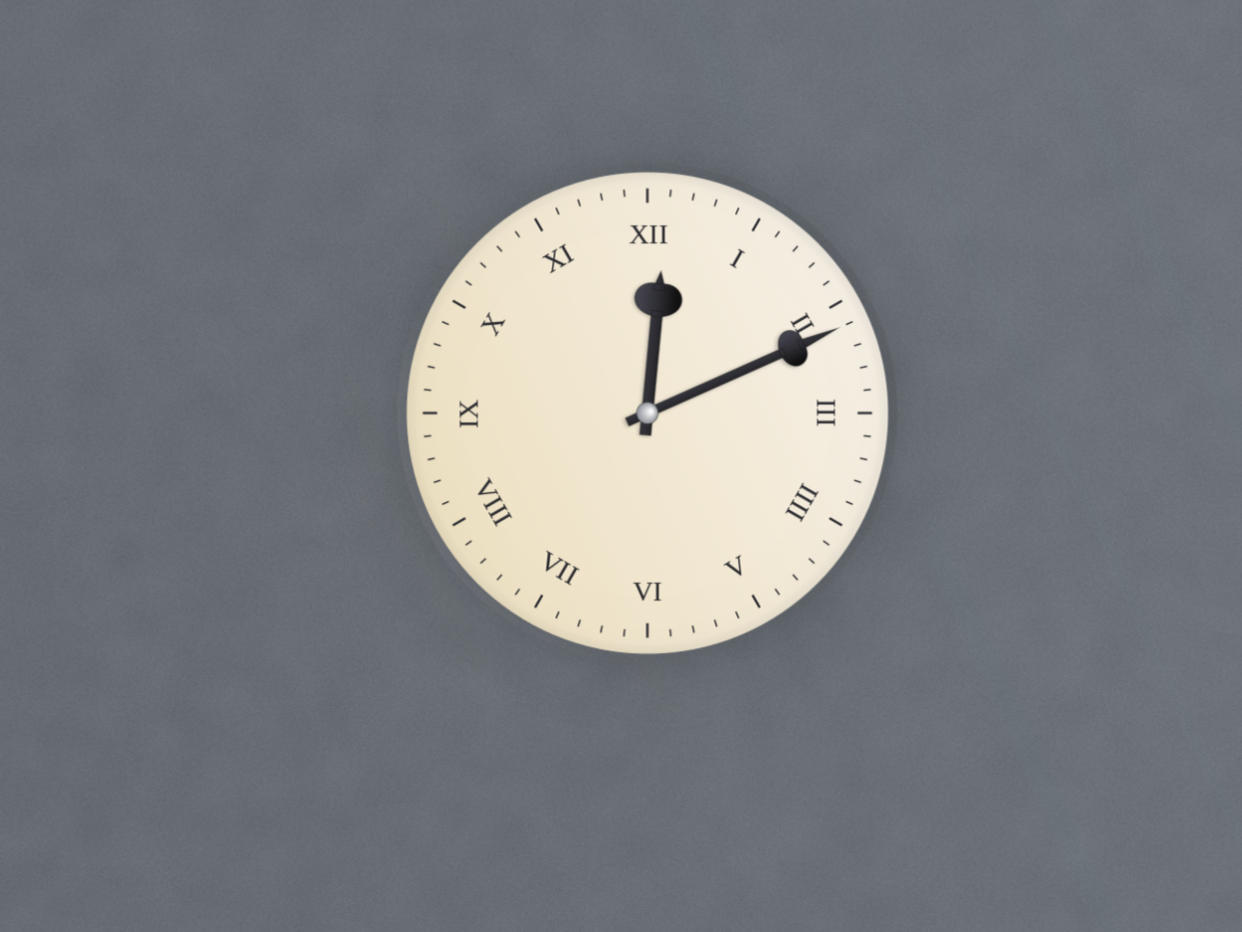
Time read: 12:11
